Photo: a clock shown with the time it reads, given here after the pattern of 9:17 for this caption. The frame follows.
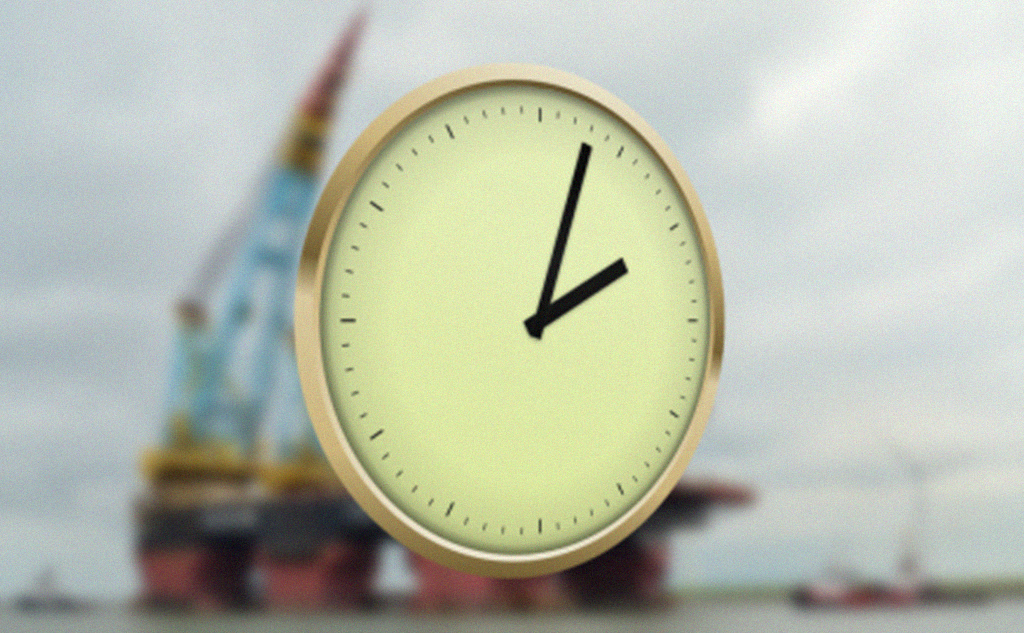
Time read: 2:03
